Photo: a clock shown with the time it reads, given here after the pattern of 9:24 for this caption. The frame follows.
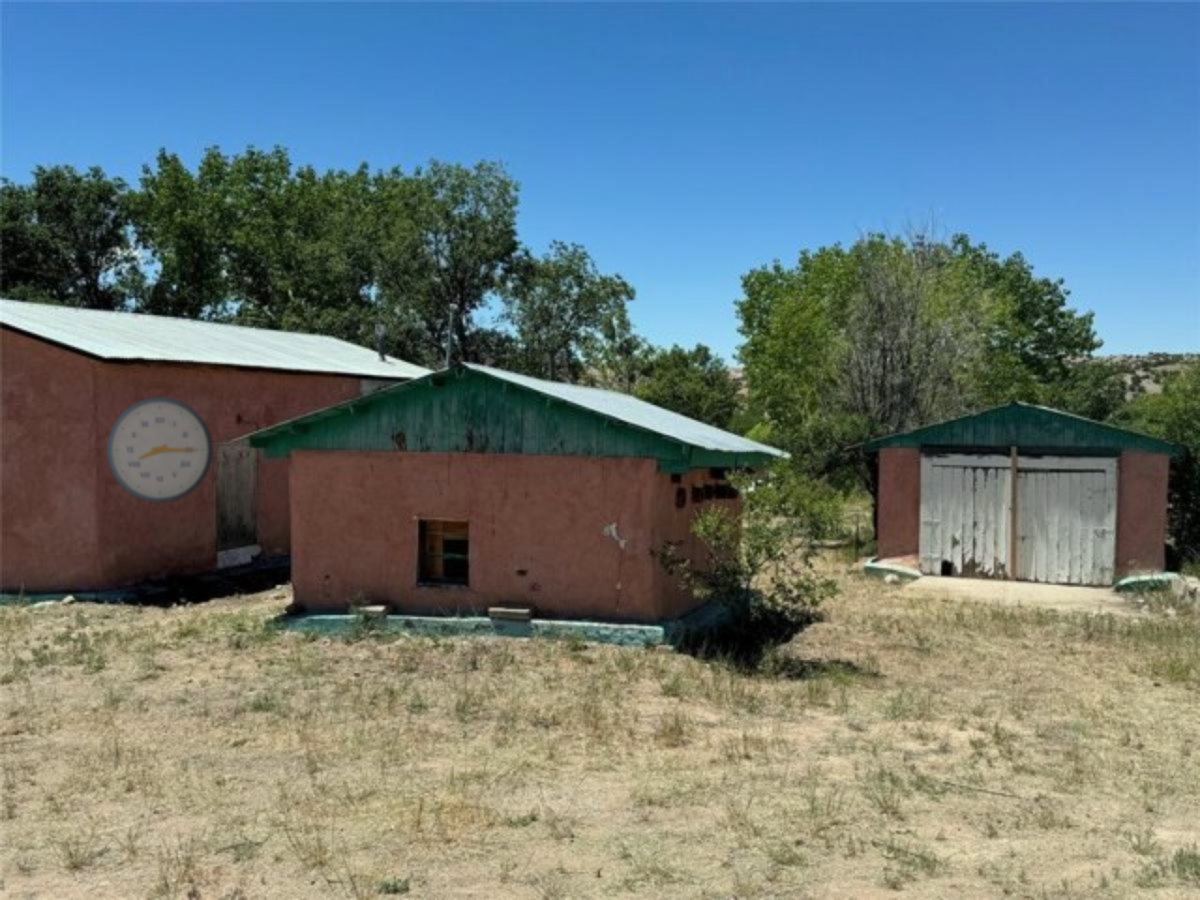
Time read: 8:15
